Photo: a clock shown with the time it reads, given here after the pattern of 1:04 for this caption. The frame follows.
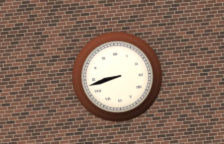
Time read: 8:43
